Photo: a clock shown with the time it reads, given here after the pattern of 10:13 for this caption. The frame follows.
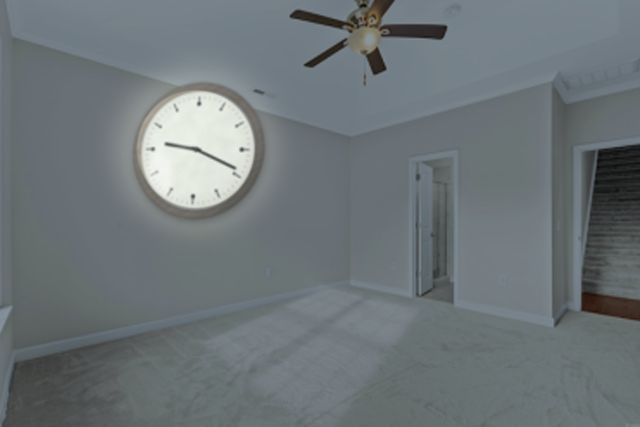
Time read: 9:19
